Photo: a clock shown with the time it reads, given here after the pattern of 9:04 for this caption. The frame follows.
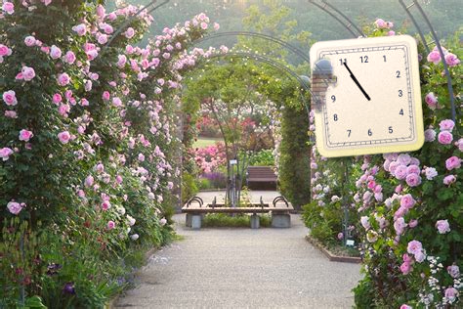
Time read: 10:55
